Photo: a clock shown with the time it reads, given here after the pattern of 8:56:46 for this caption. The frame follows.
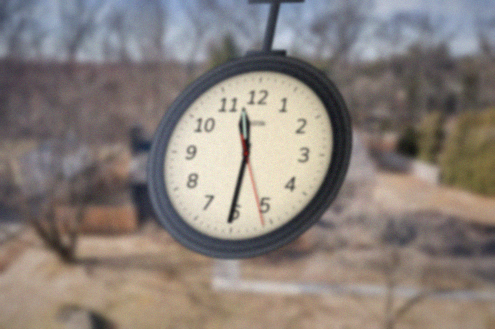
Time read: 11:30:26
